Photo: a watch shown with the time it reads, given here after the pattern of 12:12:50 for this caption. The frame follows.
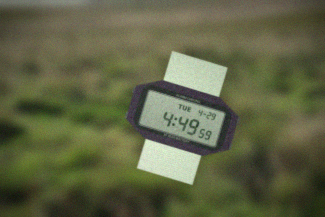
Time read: 4:49:59
